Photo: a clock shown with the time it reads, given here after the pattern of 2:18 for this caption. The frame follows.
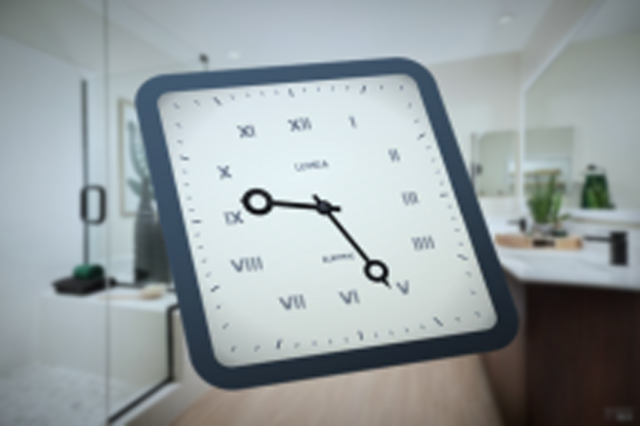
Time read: 9:26
